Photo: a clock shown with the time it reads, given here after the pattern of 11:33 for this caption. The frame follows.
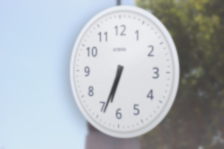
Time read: 6:34
